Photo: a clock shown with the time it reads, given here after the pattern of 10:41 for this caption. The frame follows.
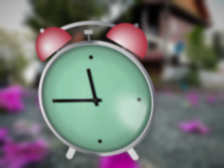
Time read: 11:45
